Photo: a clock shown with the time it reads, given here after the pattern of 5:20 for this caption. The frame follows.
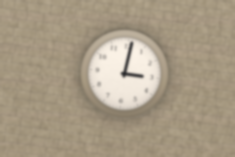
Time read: 3:01
